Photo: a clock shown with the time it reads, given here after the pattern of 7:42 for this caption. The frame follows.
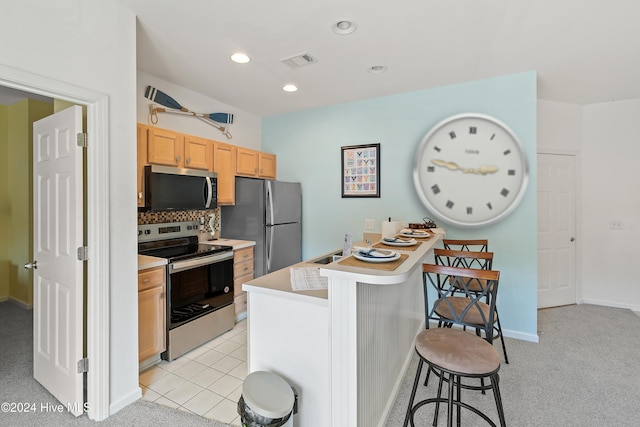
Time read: 2:47
